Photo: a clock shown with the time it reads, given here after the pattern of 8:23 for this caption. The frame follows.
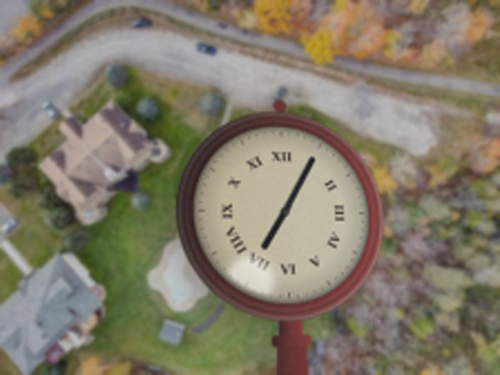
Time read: 7:05
